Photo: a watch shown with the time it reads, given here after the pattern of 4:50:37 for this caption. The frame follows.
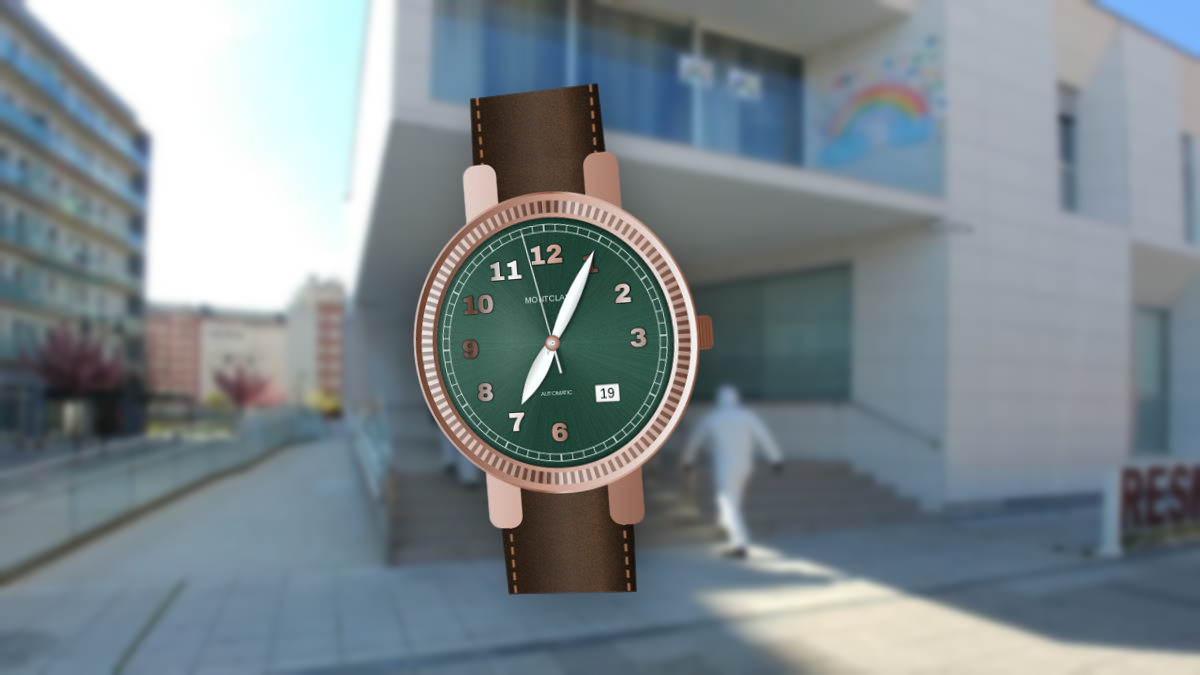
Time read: 7:04:58
